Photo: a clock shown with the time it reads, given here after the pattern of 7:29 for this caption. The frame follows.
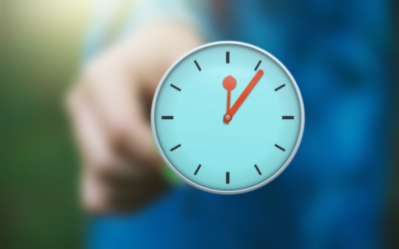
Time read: 12:06
